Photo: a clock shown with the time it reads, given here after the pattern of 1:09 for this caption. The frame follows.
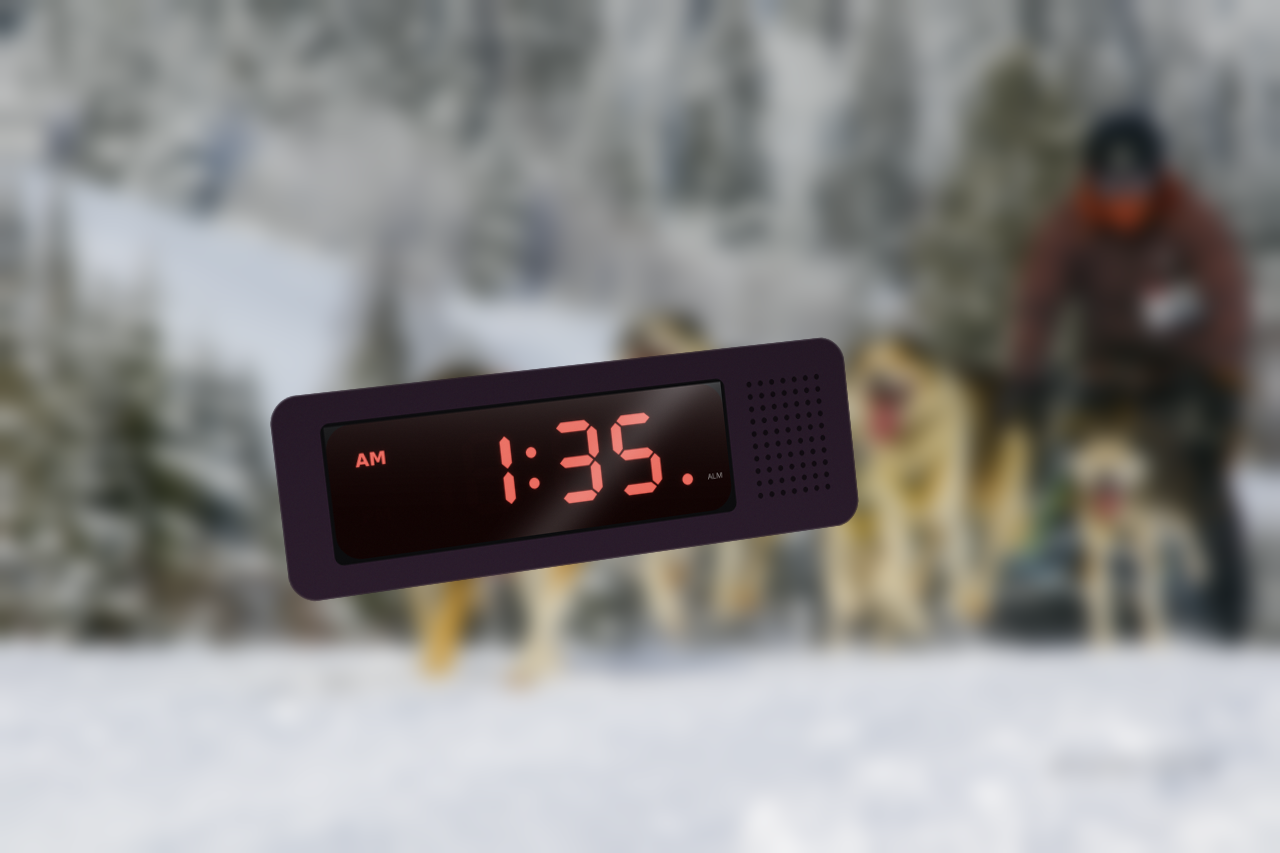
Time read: 1:35
